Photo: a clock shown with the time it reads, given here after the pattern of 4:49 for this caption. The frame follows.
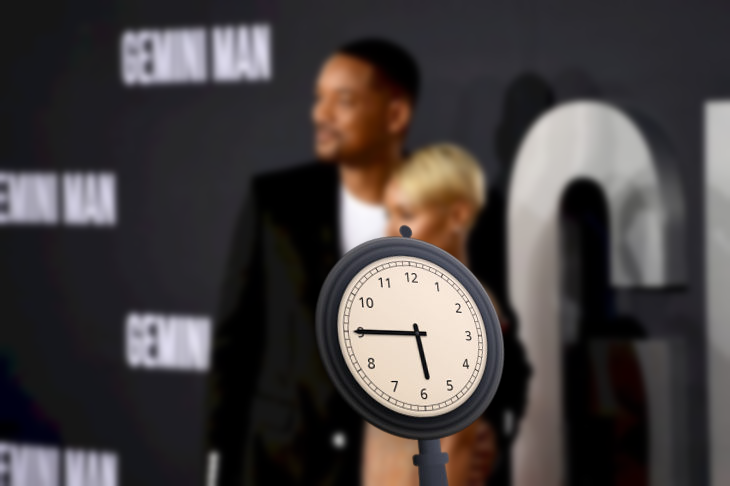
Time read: 5:45
